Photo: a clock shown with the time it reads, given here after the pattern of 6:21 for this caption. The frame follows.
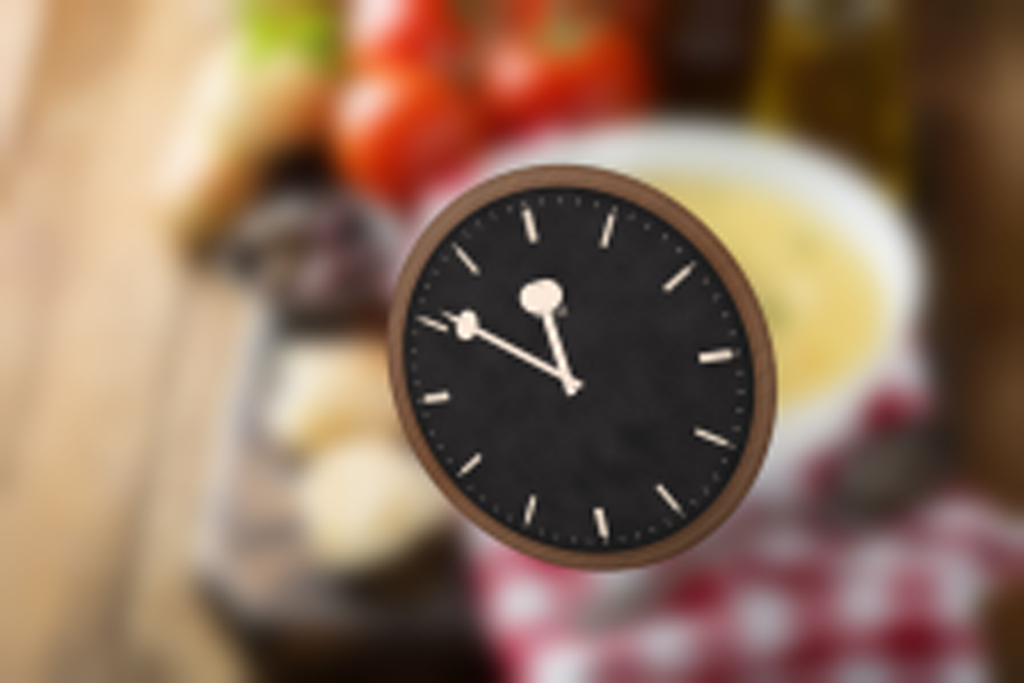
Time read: 11:51
